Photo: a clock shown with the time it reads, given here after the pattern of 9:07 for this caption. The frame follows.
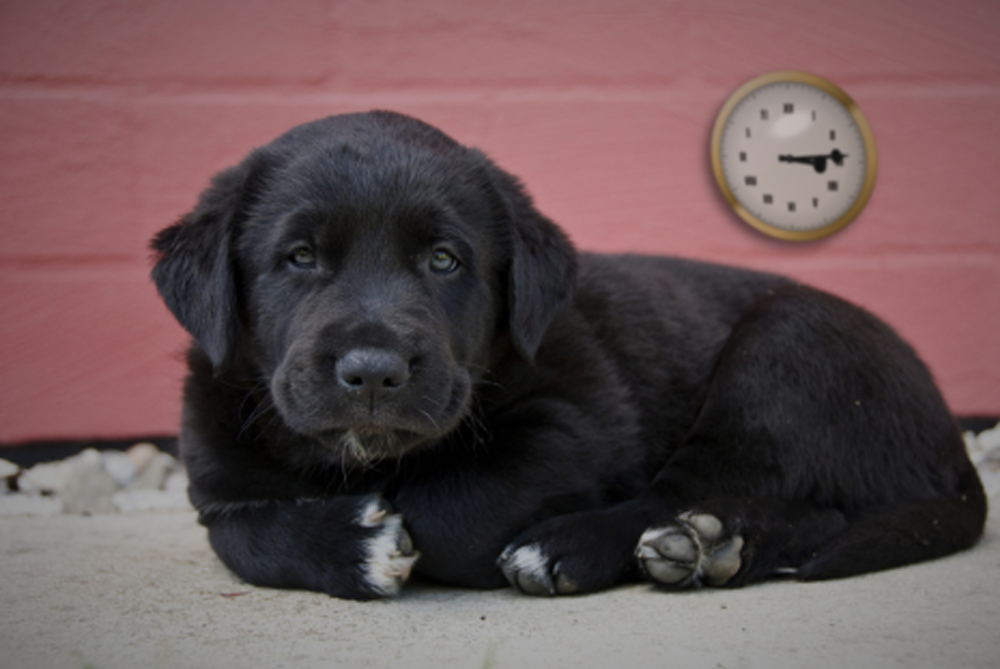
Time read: 3:14
